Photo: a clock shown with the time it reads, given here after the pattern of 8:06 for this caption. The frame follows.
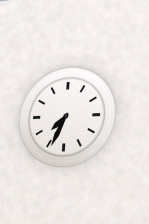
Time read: 7:34
